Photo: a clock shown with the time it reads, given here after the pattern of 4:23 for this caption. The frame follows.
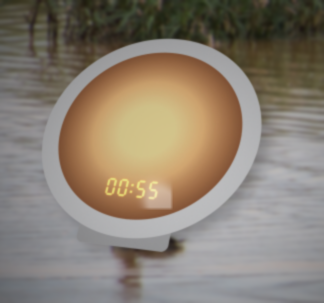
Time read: 0:55
